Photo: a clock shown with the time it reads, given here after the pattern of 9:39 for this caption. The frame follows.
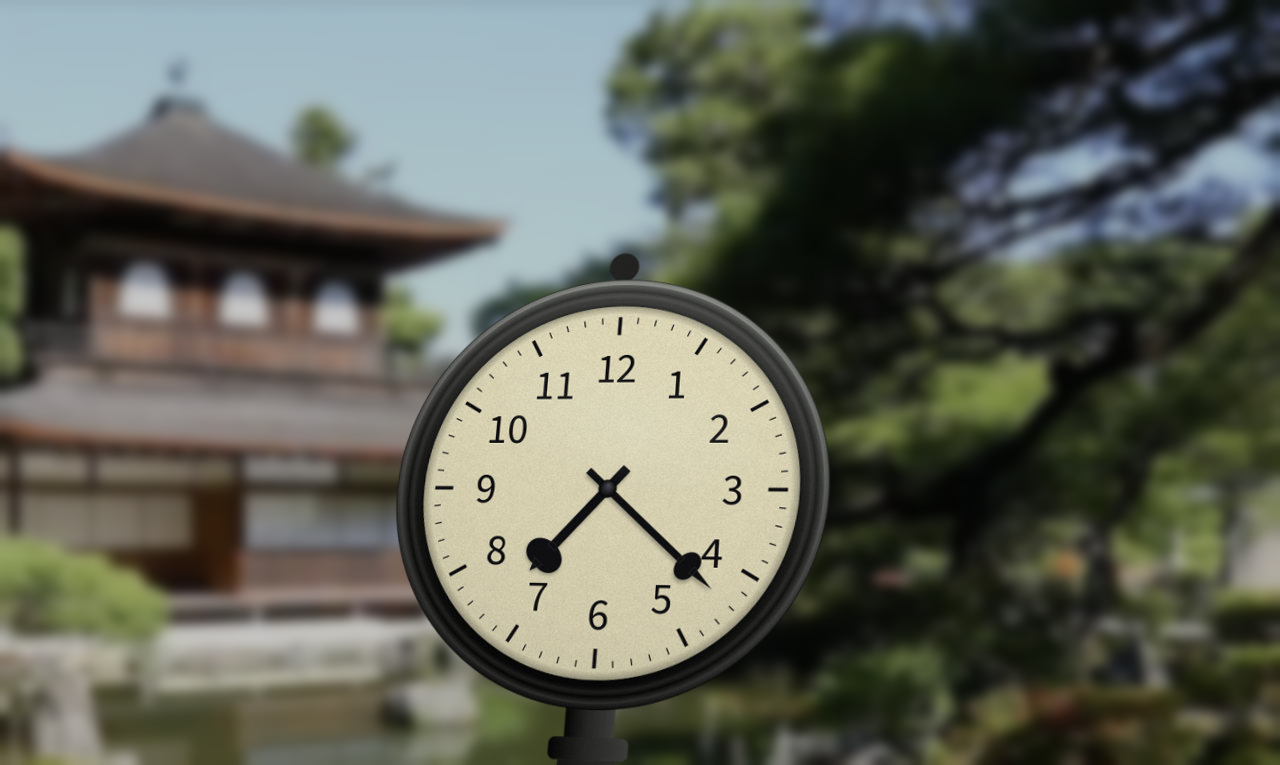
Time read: 7:22
